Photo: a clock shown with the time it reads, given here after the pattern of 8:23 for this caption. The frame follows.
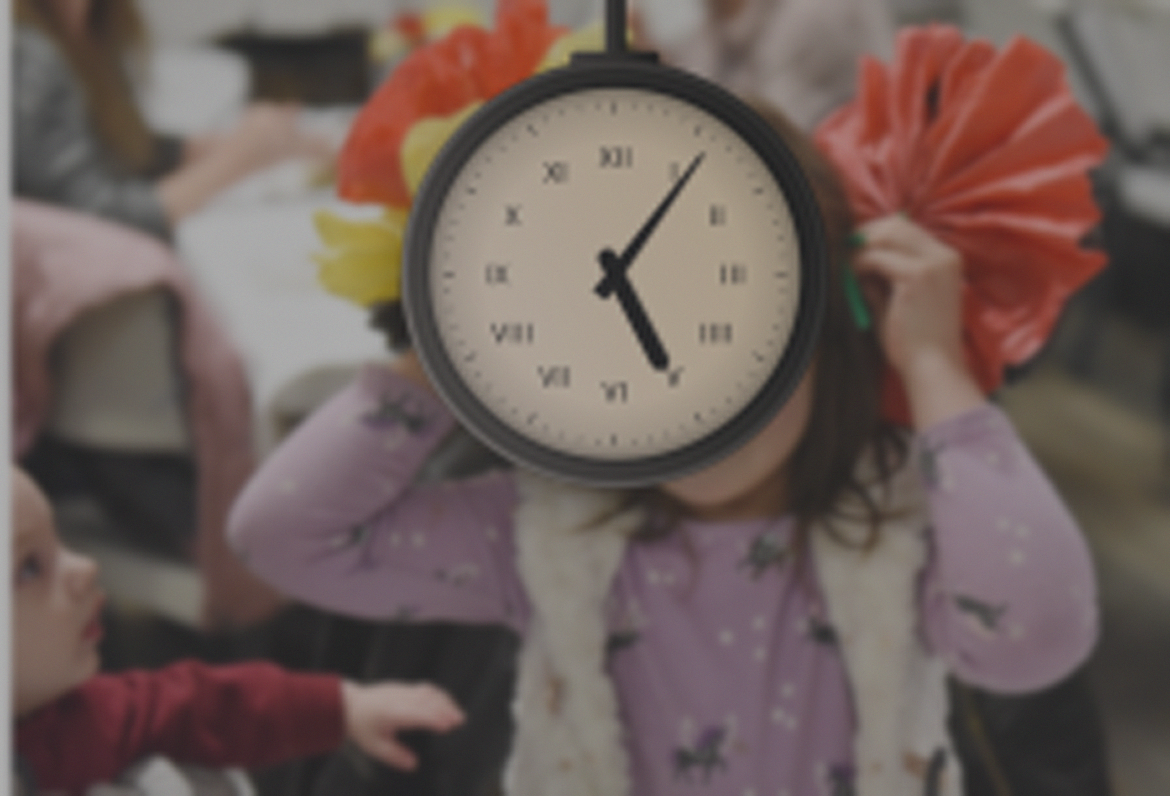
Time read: 5:06
